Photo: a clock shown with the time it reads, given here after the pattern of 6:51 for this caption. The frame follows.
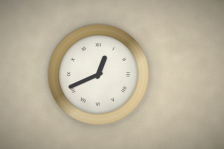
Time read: 12:41
